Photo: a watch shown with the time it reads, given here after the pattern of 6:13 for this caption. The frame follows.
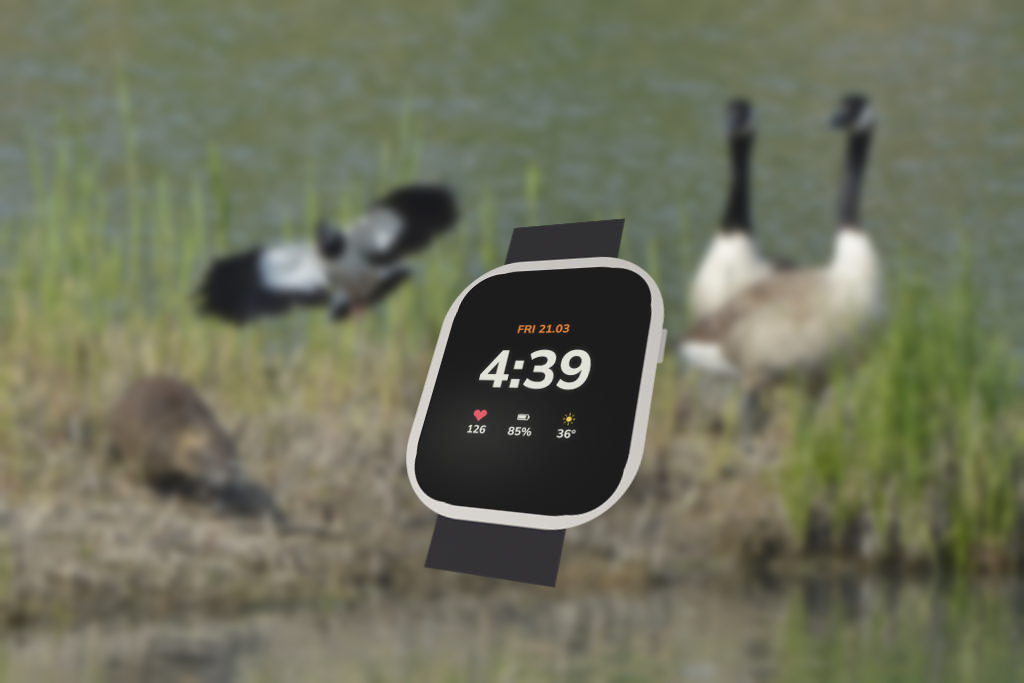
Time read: 4:39
